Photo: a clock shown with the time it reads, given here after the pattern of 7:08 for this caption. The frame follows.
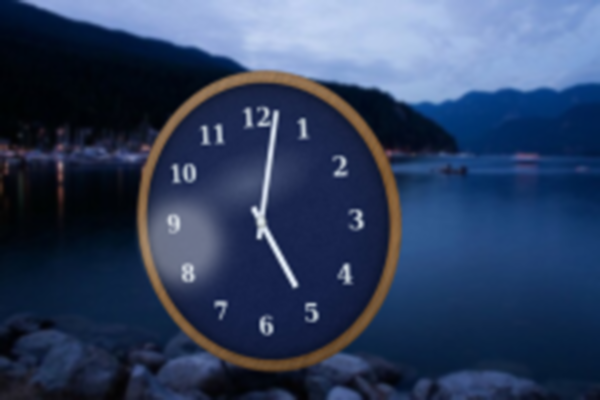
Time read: 5:02
